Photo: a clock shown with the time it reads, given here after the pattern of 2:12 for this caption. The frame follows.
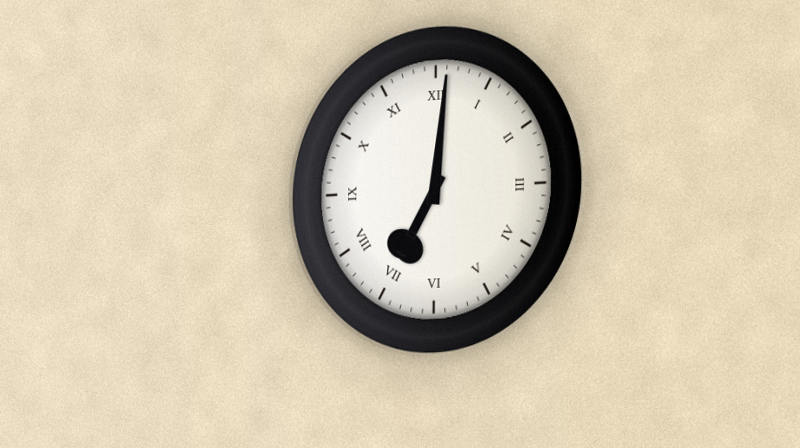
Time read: 7:01
